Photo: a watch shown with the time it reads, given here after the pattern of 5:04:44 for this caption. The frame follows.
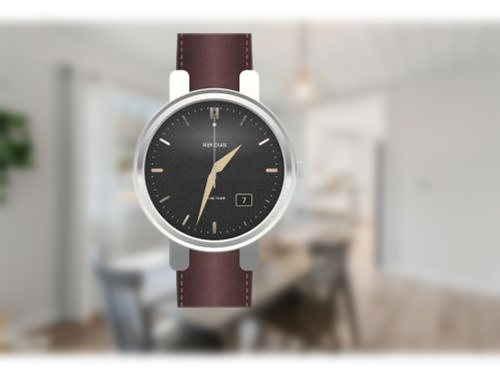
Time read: 1:33:00
